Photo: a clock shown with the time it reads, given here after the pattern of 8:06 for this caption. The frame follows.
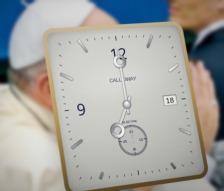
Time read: 7:00
